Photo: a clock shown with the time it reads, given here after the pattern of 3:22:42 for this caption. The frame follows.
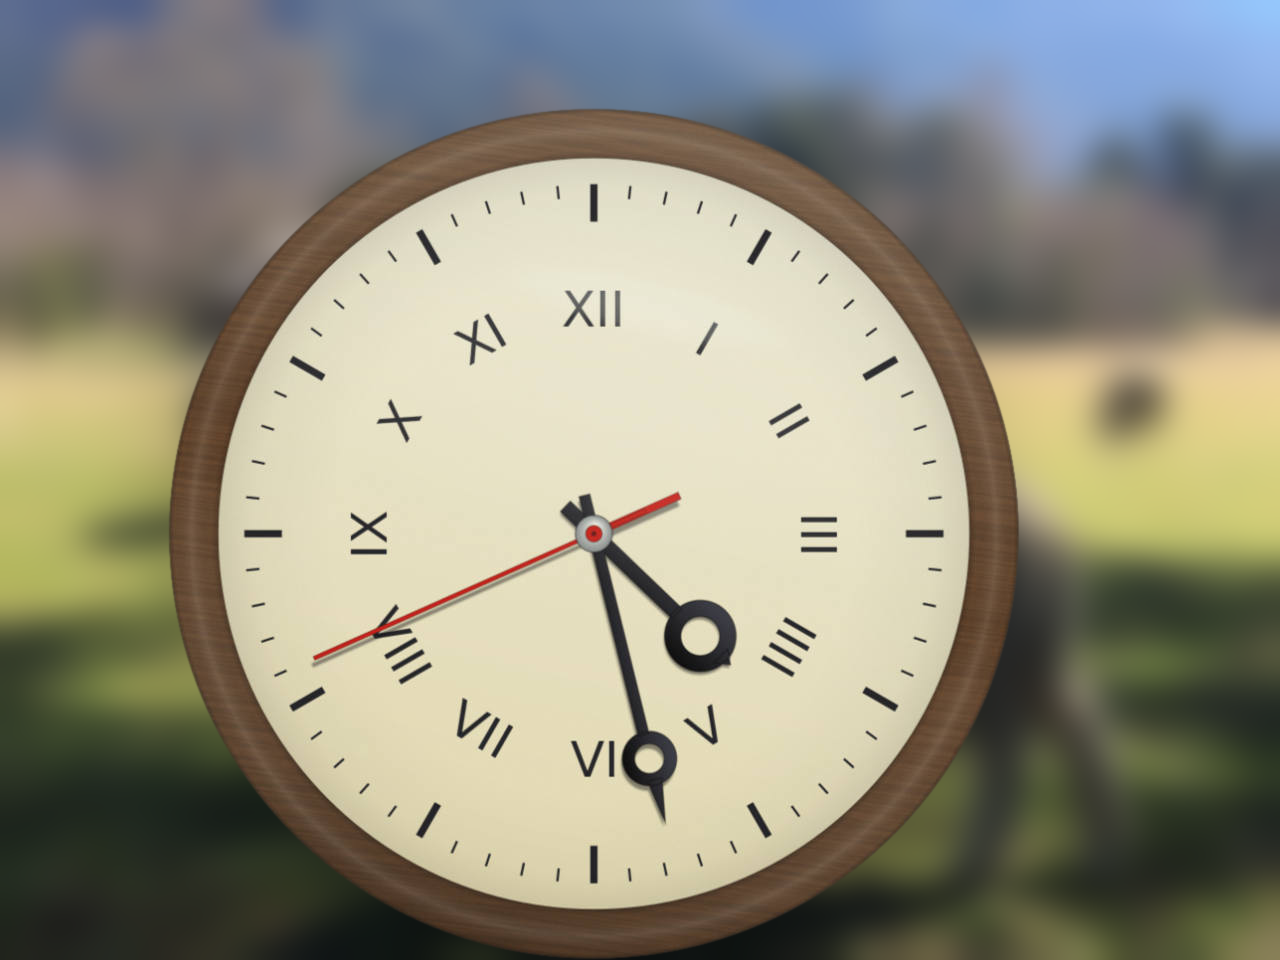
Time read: 4:27:41
